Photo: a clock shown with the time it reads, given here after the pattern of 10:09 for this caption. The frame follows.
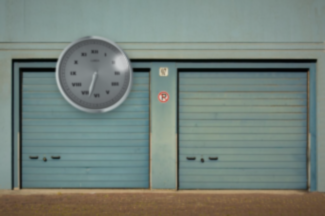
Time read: 6:33
